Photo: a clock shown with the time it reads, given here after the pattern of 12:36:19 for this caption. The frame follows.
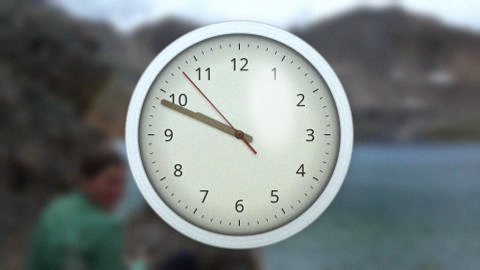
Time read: 9:48:53
